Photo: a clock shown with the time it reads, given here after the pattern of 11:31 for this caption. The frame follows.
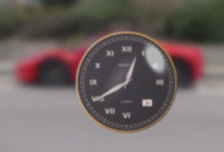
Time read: 12:40
